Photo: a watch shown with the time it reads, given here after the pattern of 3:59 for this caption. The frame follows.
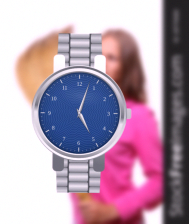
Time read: 5:03
